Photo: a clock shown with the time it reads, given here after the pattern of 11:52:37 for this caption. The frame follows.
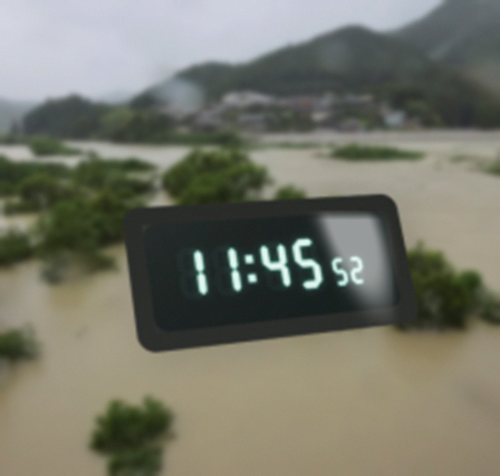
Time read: 11:45:52
